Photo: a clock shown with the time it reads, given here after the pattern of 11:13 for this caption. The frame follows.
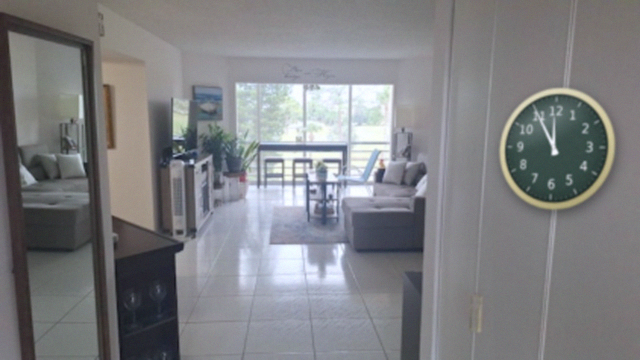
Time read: 11:55
